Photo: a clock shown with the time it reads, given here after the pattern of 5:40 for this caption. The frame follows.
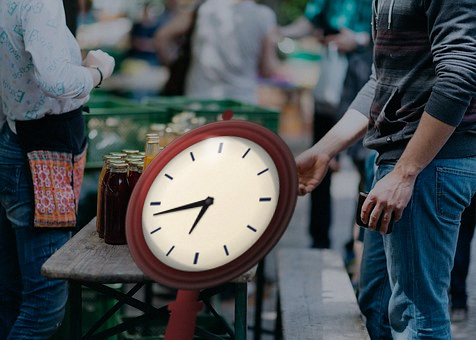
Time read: 6:43
